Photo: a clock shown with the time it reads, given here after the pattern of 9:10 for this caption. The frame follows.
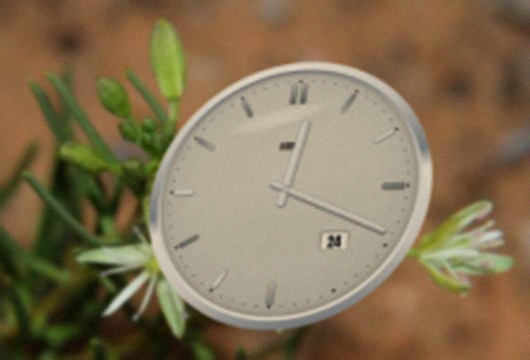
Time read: 12:19
